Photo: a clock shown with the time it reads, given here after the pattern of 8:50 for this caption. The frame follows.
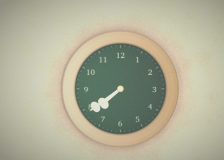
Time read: 7:39
